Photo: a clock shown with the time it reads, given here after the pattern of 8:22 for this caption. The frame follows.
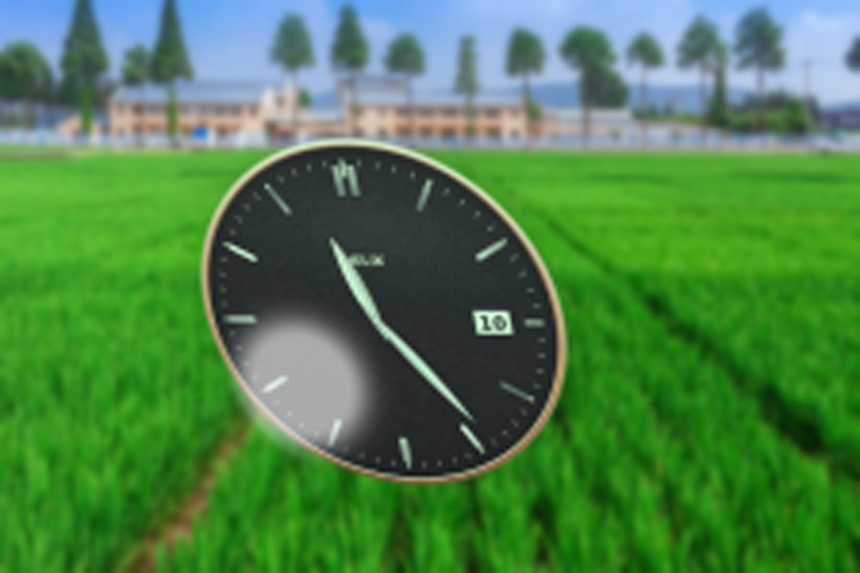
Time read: 11:24
